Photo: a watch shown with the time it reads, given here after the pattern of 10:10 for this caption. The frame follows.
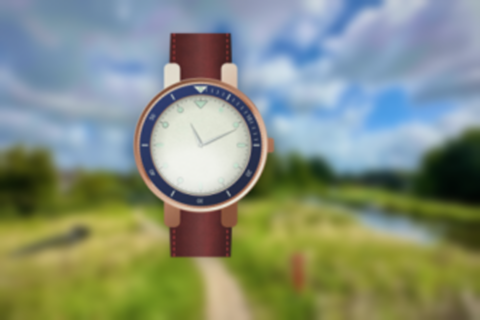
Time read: 11:11
